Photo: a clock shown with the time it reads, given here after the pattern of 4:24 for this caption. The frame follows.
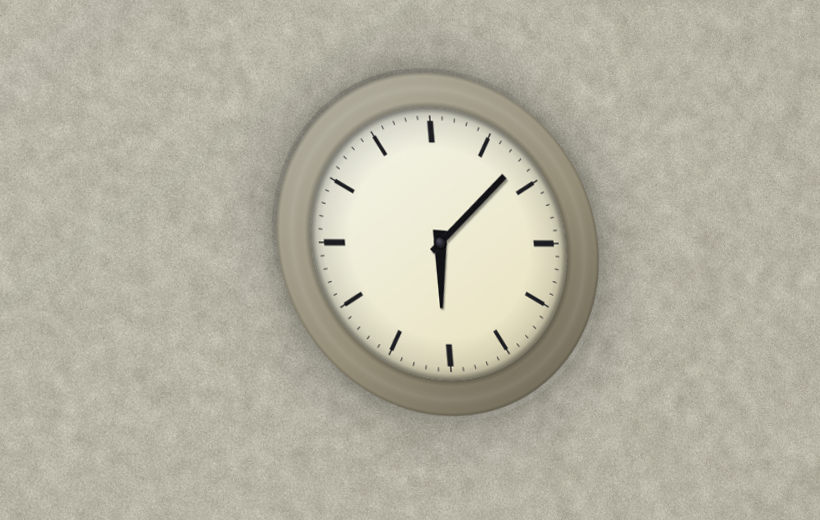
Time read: 6:08
